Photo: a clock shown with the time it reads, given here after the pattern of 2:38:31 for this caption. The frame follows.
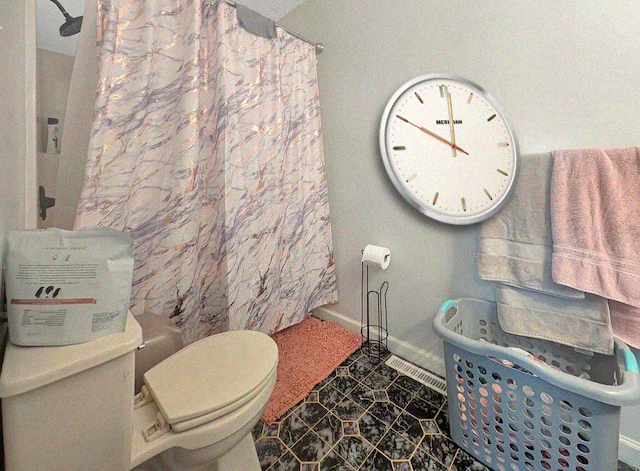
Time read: 10:00:50
